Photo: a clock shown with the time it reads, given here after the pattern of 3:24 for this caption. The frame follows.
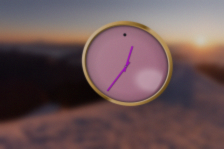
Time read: 12:36
